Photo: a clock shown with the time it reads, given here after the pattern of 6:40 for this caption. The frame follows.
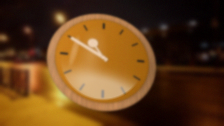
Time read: 10:50
